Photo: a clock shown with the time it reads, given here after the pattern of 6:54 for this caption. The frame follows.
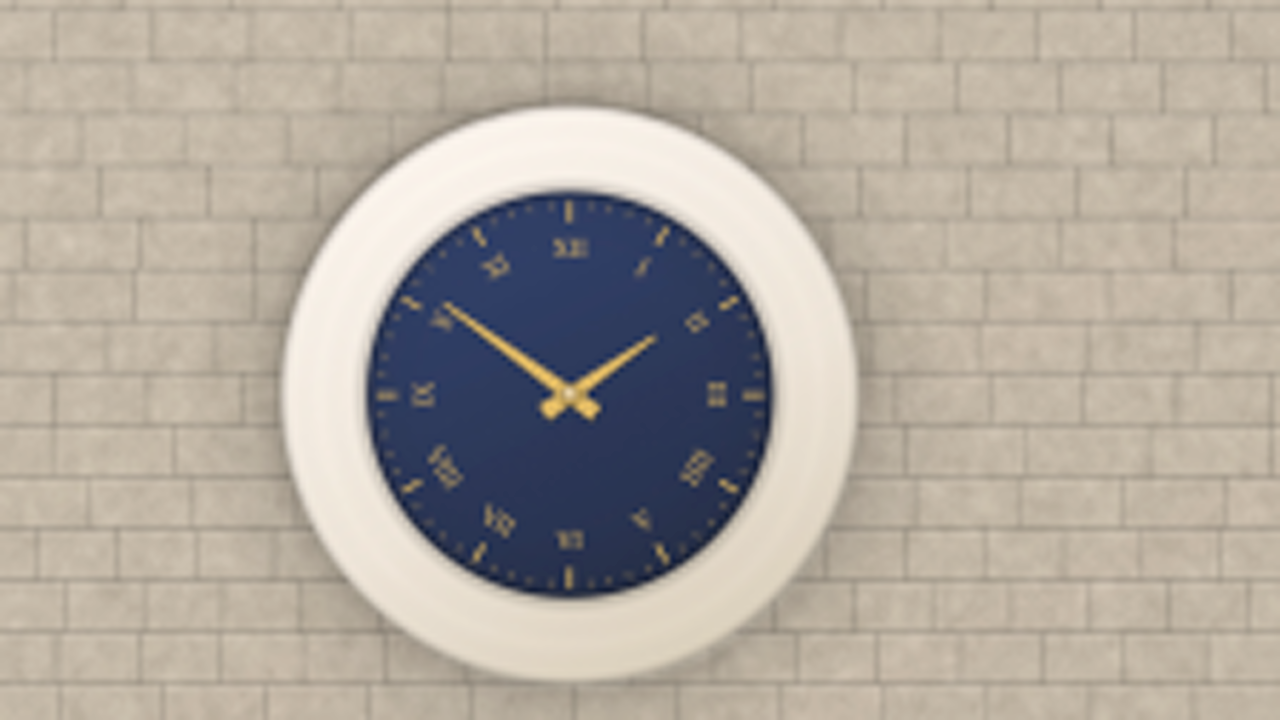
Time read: 1:51
